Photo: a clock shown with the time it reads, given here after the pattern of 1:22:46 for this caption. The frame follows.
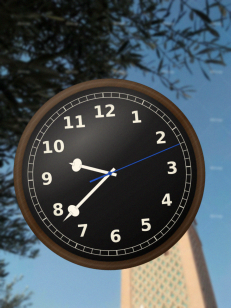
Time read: 9:38:12
